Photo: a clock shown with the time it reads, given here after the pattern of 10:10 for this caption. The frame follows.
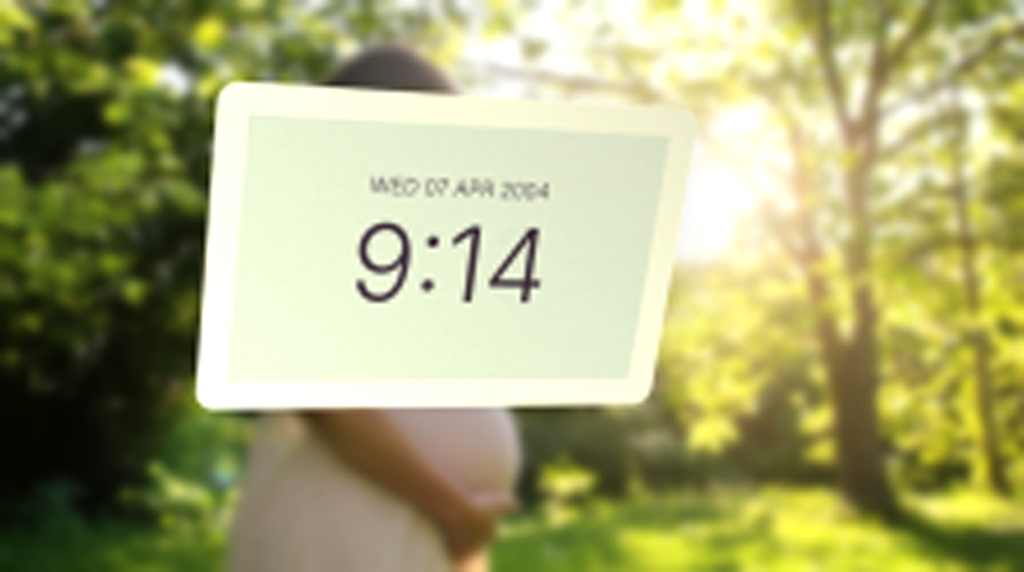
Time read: 9:14
